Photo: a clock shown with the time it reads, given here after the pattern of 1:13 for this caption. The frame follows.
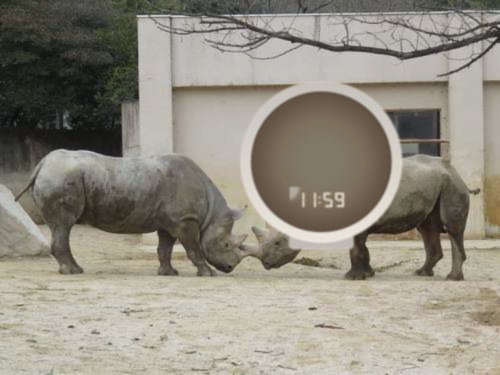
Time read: 11:59
